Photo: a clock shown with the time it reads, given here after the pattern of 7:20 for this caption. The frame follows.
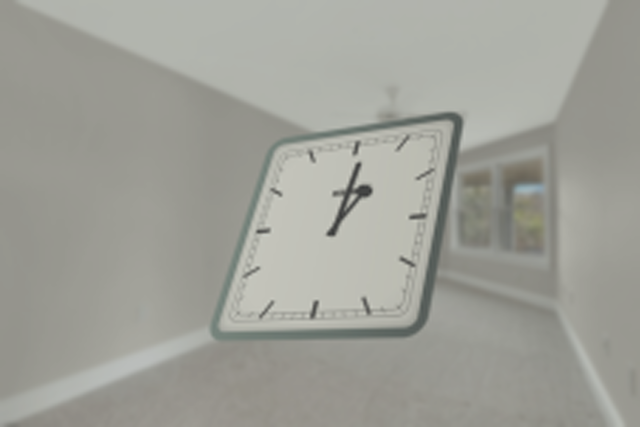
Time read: 1:01
